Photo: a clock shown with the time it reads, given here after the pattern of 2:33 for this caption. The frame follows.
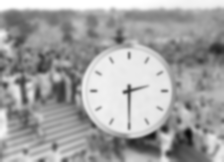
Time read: 2:30
